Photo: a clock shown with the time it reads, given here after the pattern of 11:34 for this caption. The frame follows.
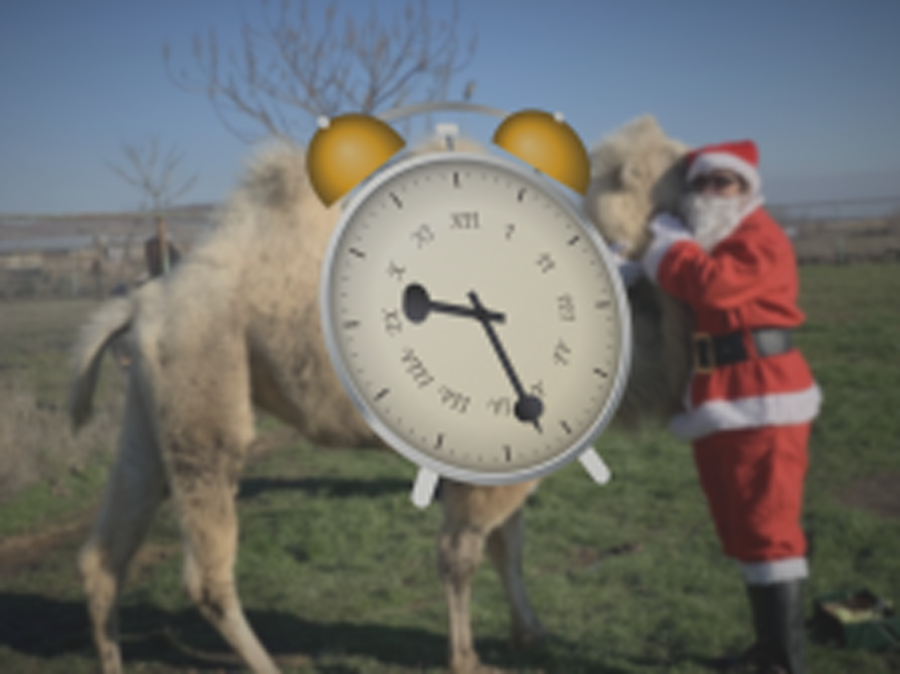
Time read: 9:27
